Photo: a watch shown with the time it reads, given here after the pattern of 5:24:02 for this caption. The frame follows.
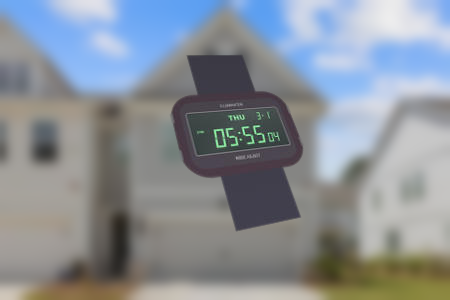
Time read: 5:55:04
